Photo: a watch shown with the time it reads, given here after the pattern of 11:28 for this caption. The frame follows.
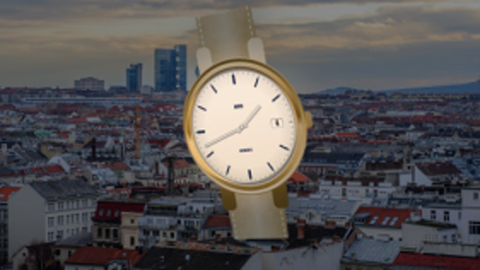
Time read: 1:42
